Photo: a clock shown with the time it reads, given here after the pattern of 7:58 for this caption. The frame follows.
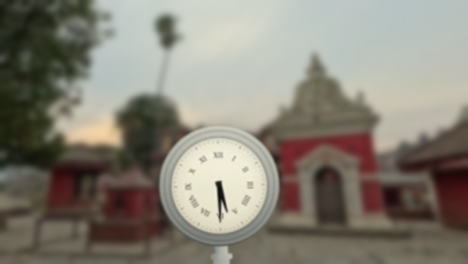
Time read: 5:30
